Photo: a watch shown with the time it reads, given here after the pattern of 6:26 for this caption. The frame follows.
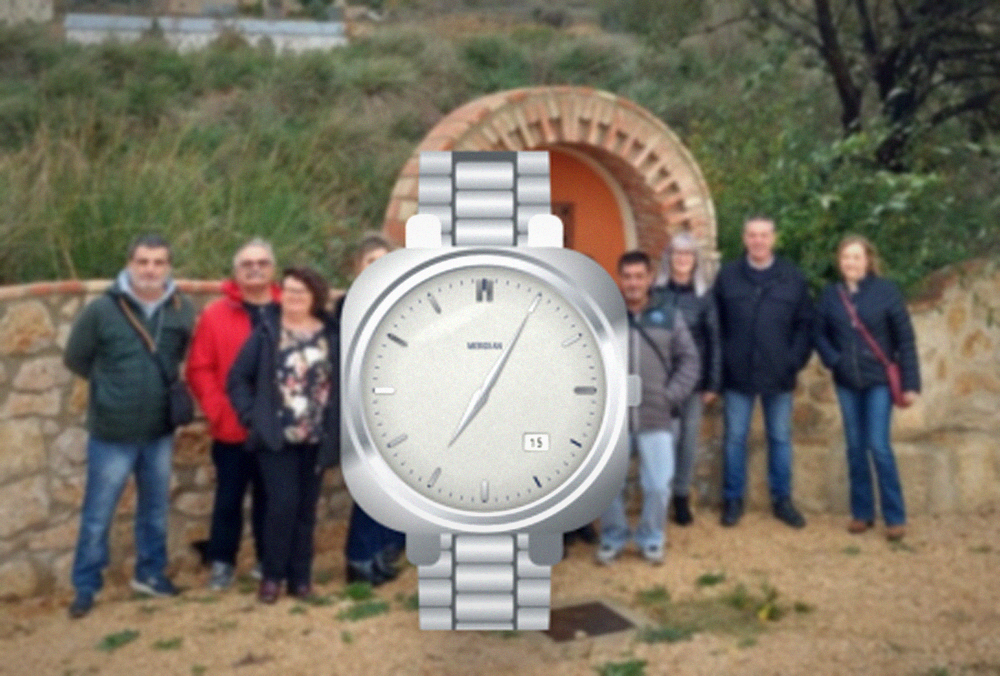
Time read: 7:05
